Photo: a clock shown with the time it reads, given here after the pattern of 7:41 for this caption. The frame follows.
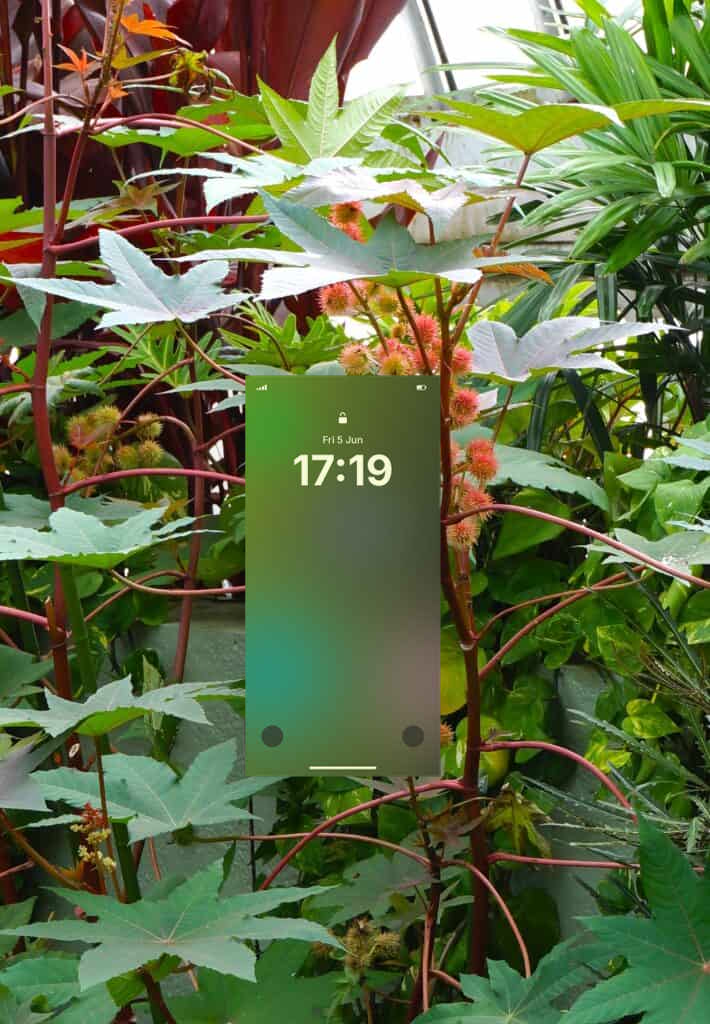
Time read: 17:19
